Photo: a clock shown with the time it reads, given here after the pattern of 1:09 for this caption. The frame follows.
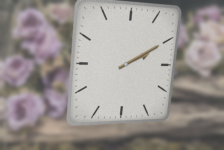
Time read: 2:10
